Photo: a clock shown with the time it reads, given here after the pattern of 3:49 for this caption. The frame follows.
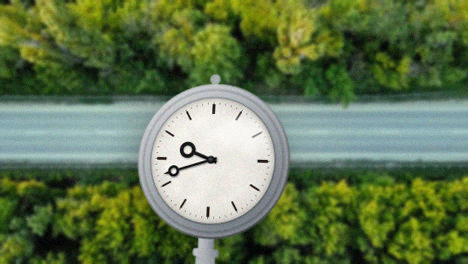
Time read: 9:42
